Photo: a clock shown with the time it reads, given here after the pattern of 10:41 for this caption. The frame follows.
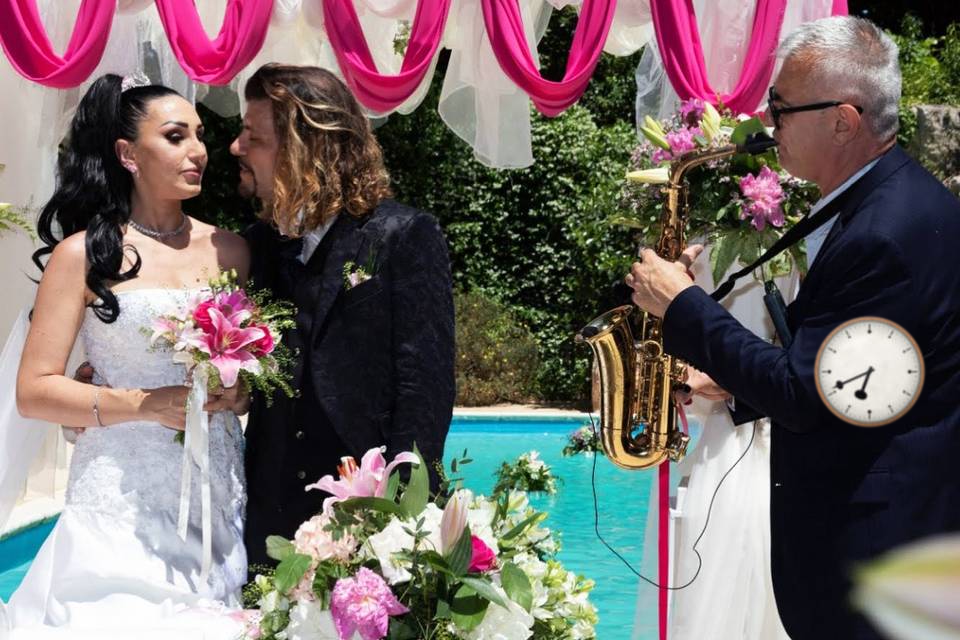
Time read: 6:41
